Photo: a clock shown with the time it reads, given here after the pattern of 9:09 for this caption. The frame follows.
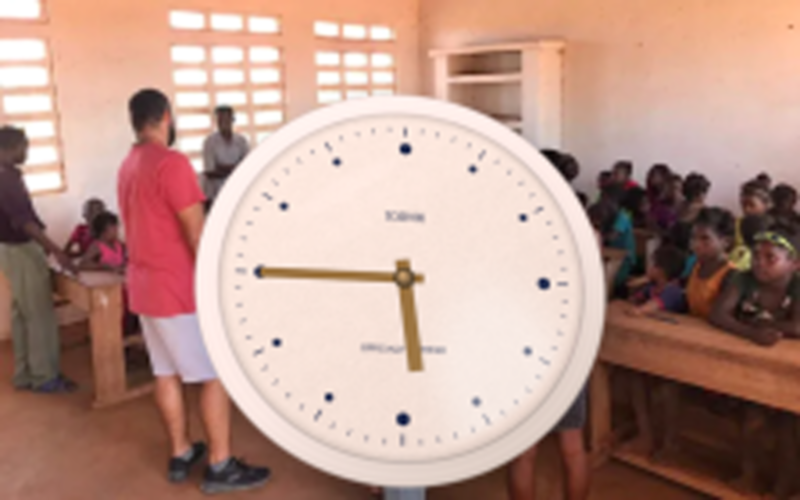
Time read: 5:45
